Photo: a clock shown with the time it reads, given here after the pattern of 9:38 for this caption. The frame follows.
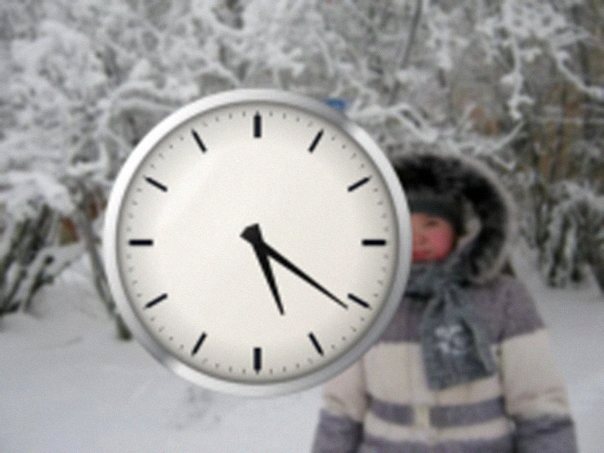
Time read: 5:21
